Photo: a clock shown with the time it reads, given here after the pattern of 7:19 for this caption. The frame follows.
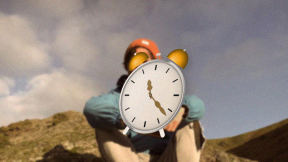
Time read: 11:22
